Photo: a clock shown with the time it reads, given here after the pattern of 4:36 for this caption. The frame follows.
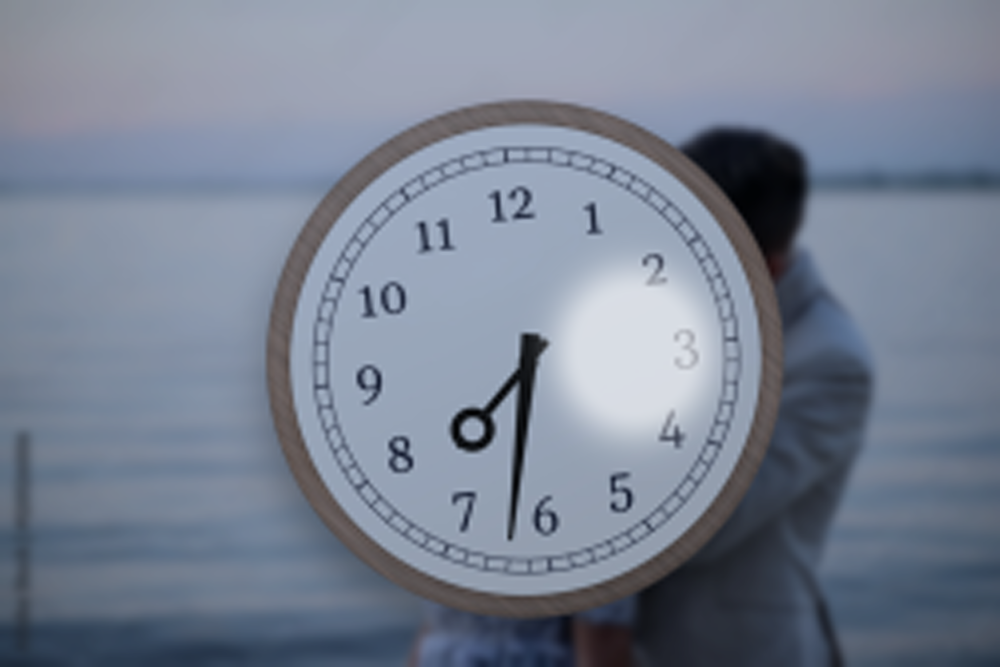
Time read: 7:32
